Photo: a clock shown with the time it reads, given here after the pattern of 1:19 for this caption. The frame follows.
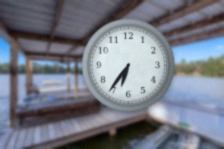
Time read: 6:36
